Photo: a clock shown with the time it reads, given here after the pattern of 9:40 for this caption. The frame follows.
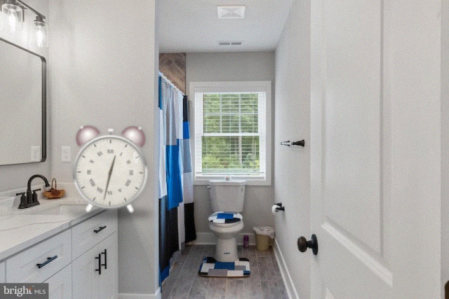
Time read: 12:32
